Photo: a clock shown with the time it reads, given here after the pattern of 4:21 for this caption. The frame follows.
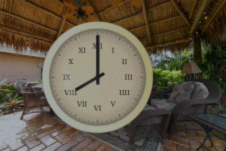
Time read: 8:00
